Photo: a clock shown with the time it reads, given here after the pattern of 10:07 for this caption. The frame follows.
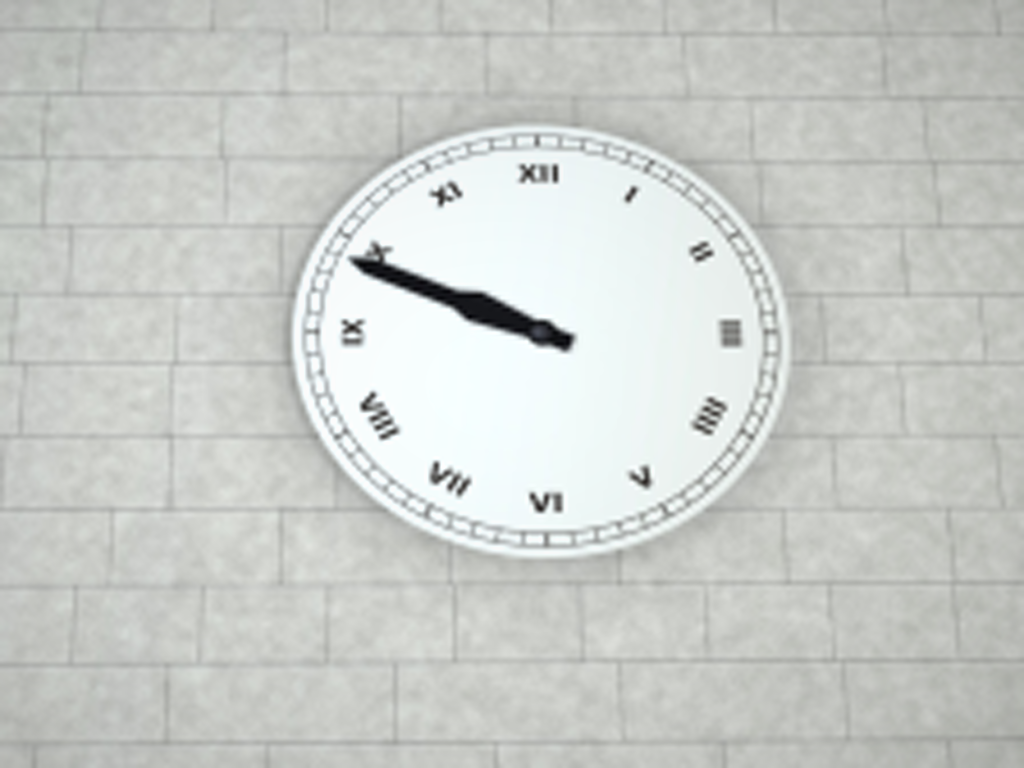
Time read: 9:49
